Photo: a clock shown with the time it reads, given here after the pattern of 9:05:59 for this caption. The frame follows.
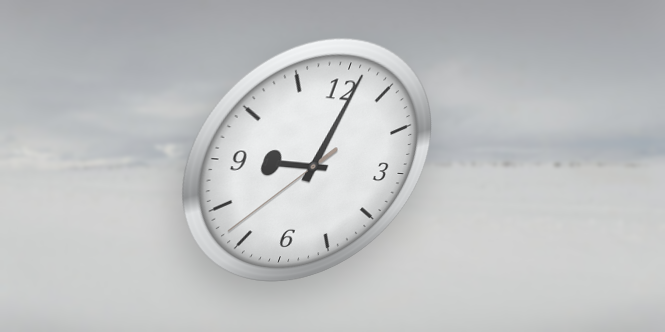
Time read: 9:01:37
